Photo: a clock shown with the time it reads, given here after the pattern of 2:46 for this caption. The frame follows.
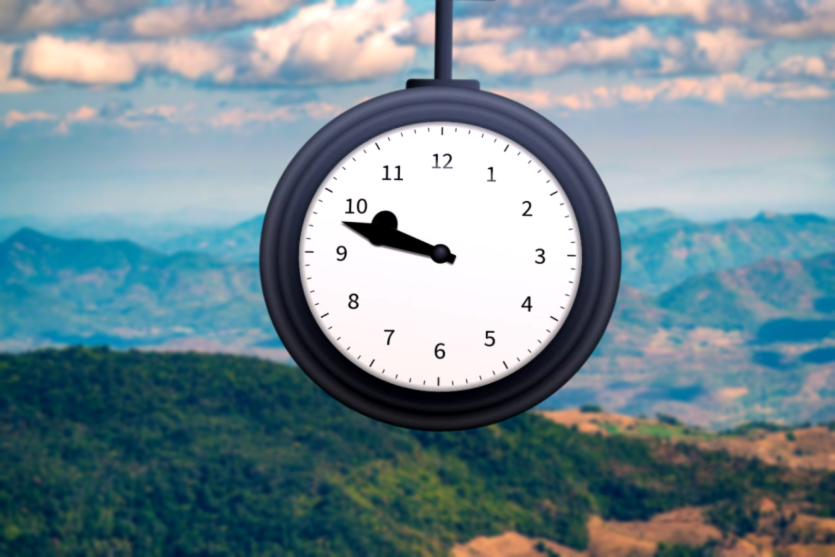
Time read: 9:48
